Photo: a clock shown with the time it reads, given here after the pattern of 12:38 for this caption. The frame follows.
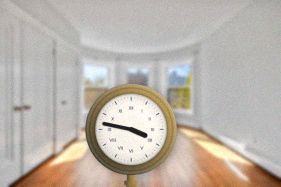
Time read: 3:47
